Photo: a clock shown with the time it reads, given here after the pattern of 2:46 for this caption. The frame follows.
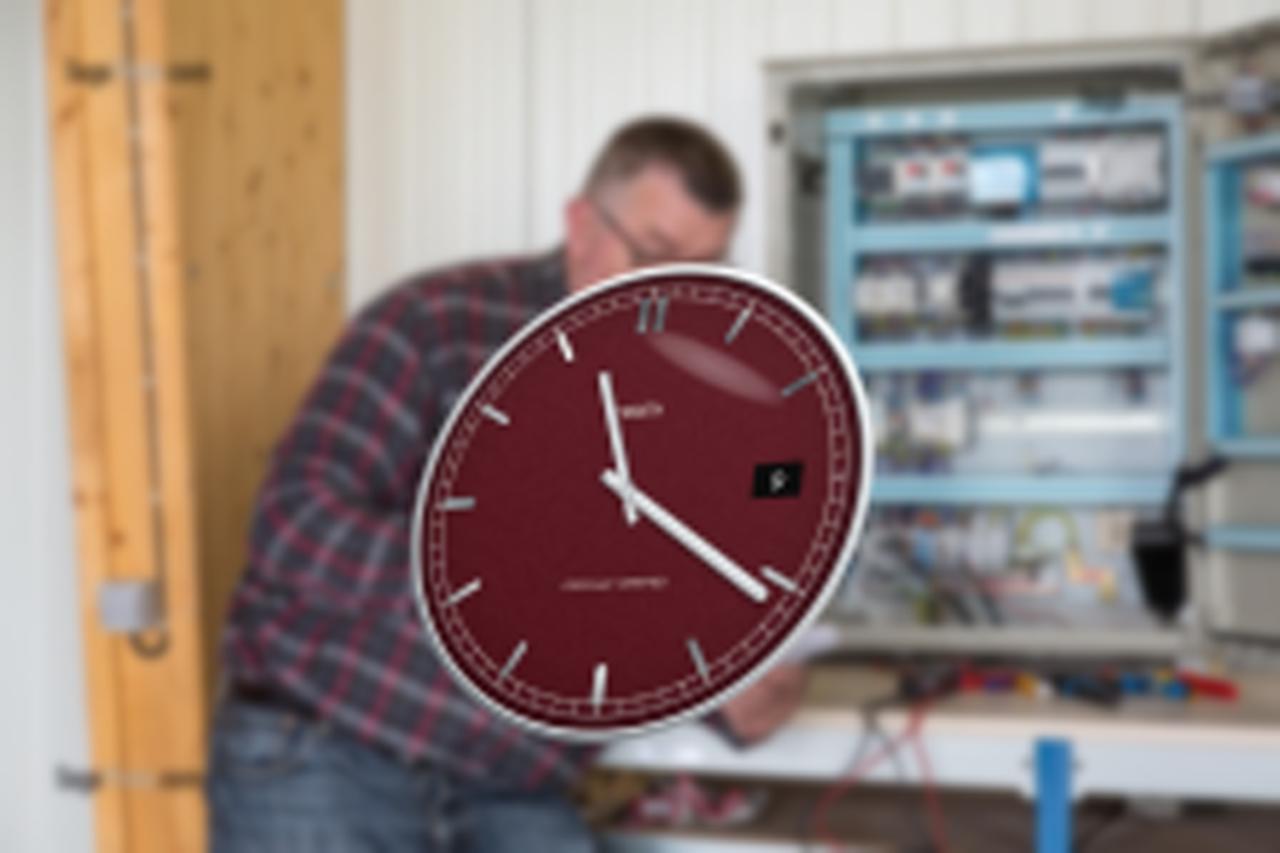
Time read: 11:21
